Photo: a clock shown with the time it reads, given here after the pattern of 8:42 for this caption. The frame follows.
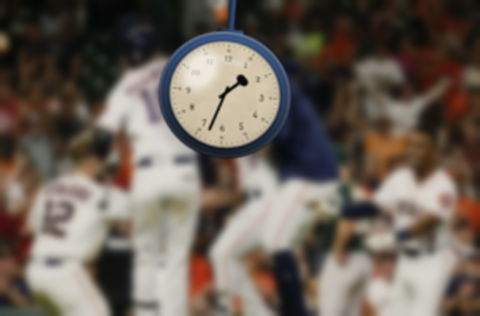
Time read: 1:33
